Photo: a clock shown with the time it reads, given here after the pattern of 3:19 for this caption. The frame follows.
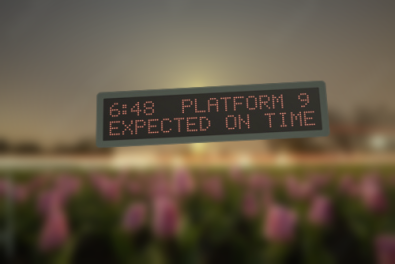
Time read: 6:48
